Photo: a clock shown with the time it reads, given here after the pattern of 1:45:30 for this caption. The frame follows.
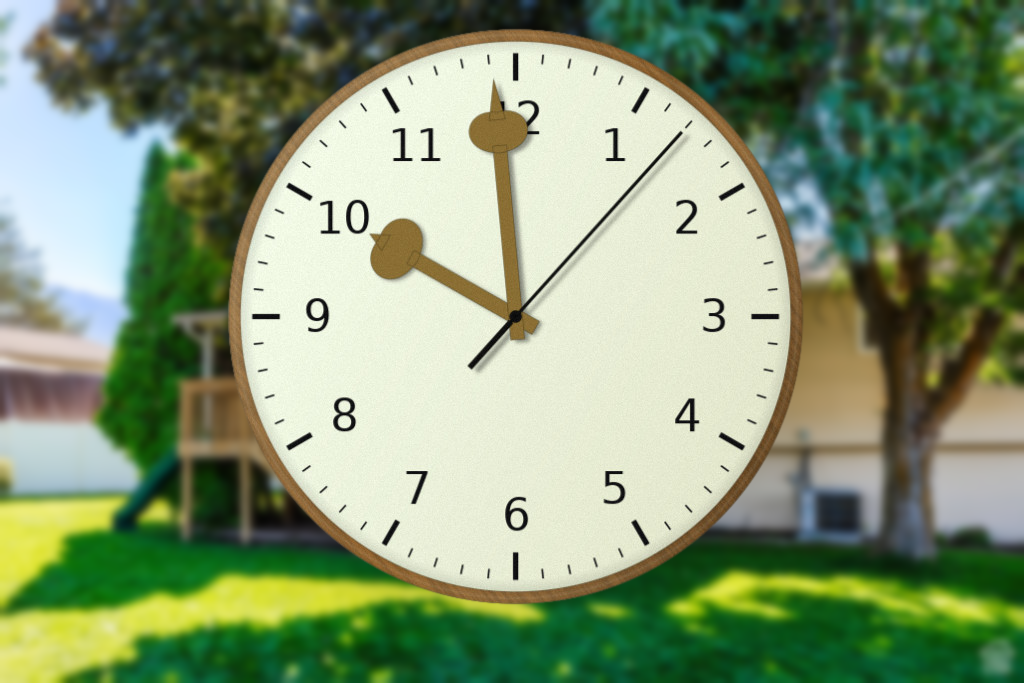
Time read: 9:59:07
